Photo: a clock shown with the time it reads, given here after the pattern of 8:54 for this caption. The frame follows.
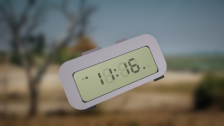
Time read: 11:16
